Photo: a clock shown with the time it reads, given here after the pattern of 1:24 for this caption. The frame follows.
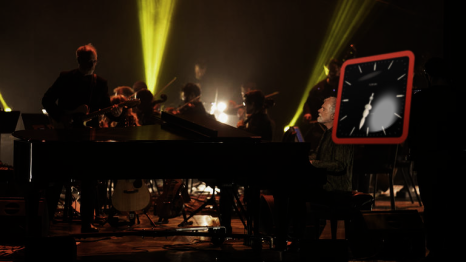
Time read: 6:33
